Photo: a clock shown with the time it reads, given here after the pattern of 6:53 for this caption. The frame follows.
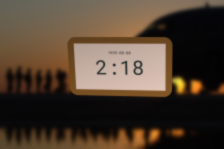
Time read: 2:18
